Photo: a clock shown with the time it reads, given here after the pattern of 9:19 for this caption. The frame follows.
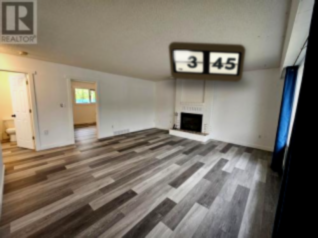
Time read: 3:45
